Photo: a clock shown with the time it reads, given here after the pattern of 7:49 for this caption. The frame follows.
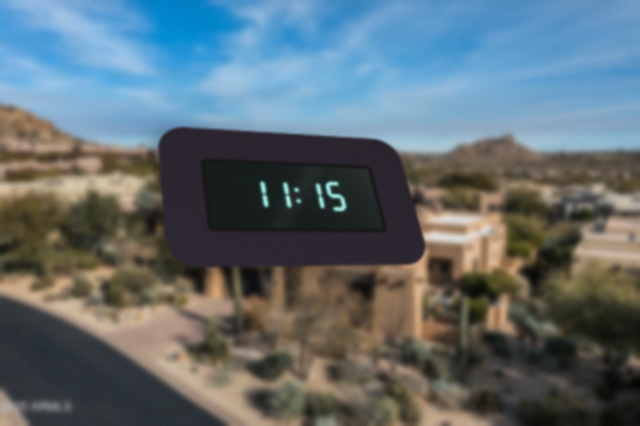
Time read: 11:15
